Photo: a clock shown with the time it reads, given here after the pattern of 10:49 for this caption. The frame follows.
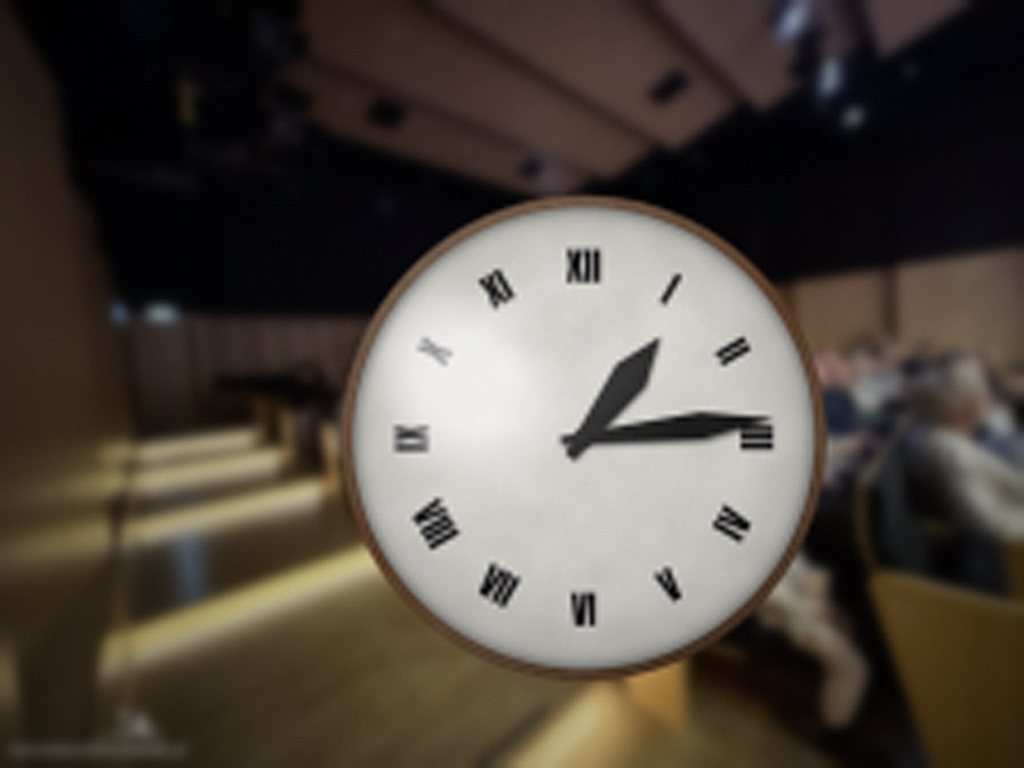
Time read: 1:14
